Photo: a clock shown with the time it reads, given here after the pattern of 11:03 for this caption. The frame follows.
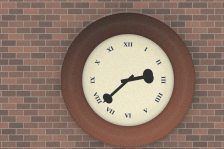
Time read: 2:38
